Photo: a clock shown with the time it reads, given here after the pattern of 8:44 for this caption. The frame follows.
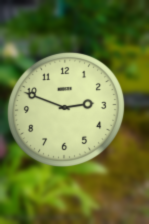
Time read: 2:49
